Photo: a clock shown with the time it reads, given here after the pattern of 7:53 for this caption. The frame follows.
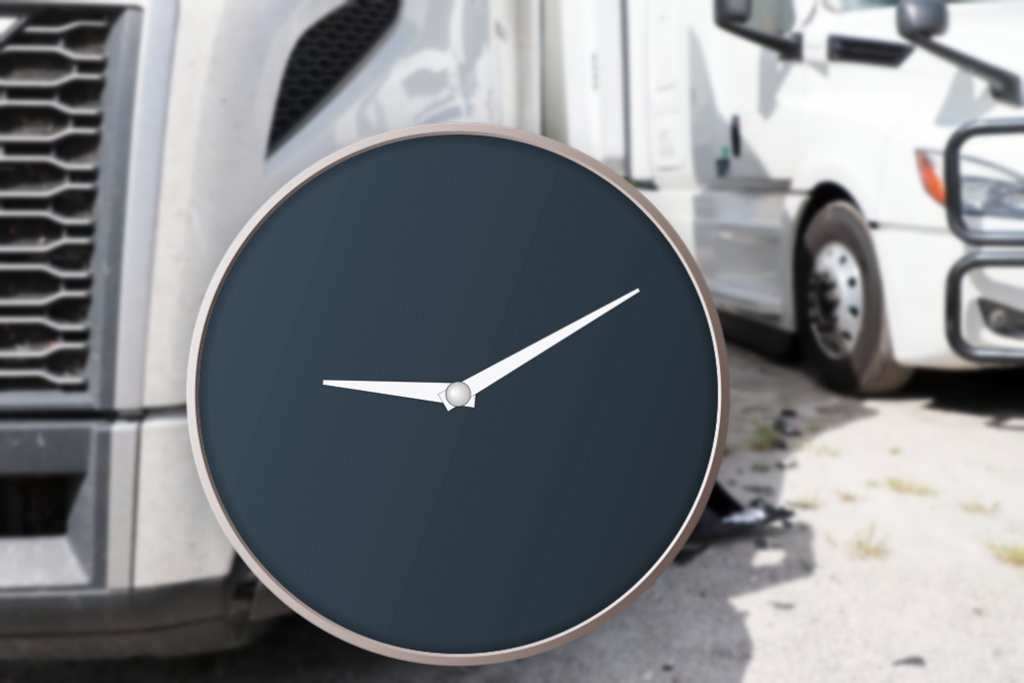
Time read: 9:10
